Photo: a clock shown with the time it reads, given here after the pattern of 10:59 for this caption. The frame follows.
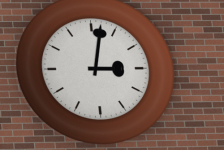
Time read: 3:02
